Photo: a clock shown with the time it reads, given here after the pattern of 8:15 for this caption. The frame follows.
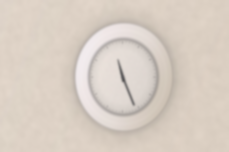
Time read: 11:26
